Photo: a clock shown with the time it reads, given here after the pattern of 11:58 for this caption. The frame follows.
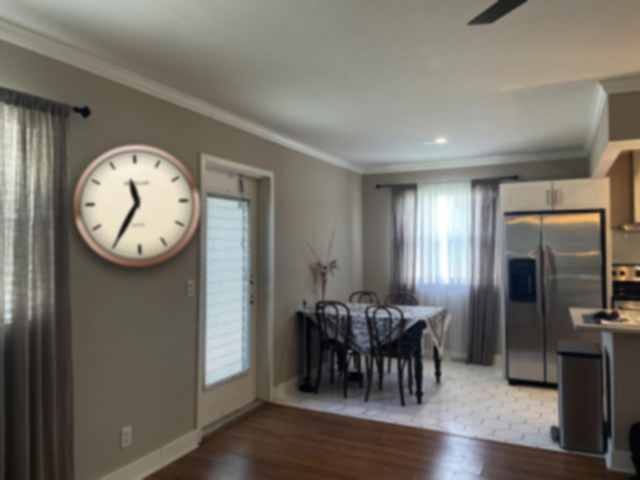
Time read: 11:35
